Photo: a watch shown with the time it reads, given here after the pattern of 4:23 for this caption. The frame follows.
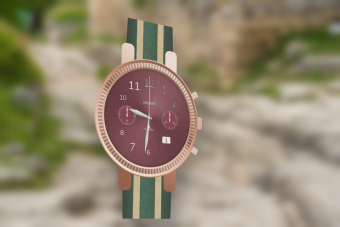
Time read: 9:31
